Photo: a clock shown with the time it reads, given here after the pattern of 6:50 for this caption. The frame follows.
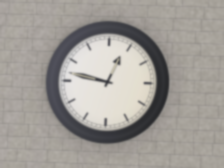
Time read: 12:47
